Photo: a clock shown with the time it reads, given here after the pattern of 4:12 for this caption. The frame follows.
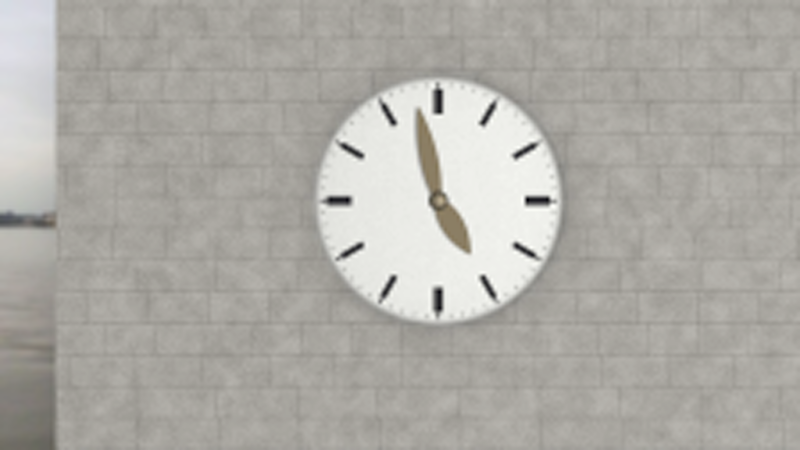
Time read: 4:58
